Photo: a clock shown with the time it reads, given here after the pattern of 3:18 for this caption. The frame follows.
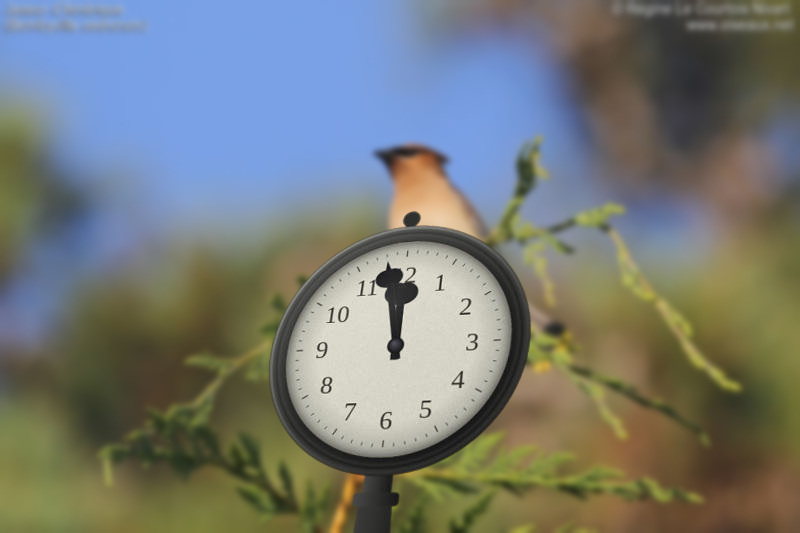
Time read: 11:58
